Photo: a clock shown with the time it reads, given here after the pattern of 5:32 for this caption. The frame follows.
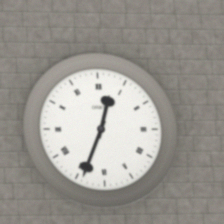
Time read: 12:34
